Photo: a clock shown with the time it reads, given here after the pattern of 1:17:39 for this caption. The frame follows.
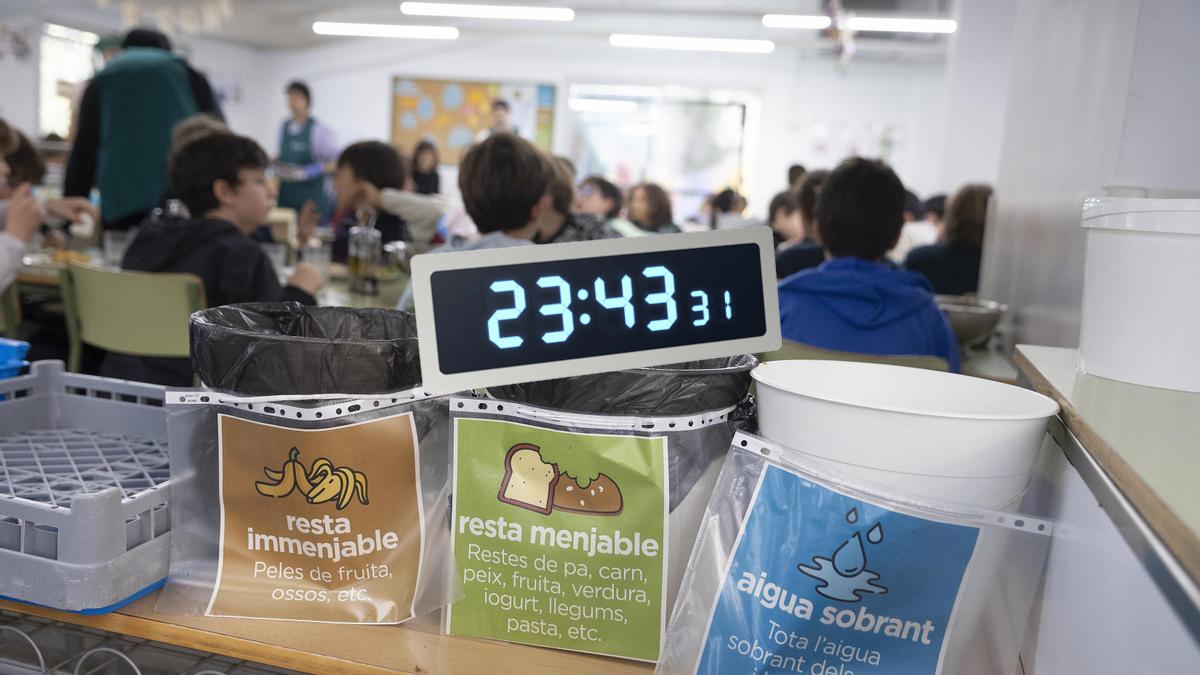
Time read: 23:43:31
